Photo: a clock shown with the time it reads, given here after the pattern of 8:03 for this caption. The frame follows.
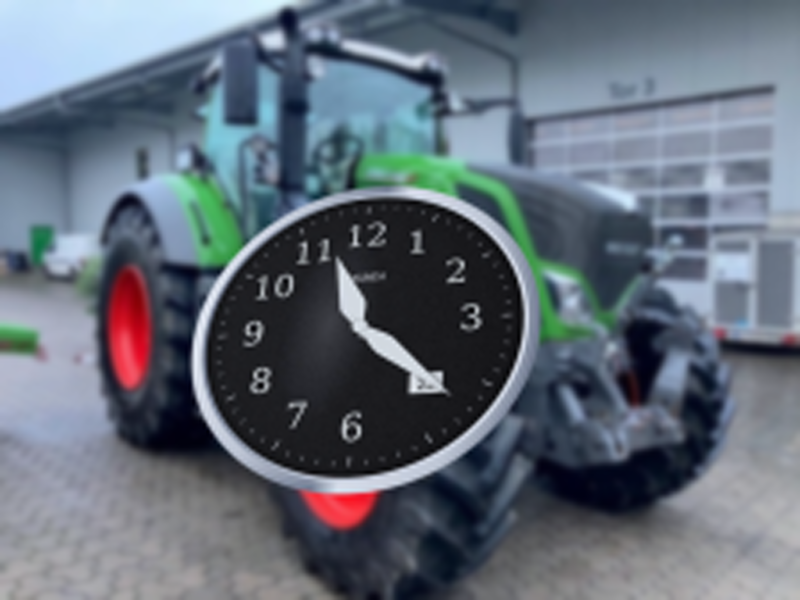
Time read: 11:22
